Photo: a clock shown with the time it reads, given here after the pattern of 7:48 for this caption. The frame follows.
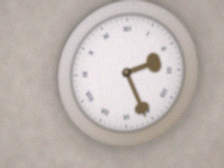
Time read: 2:26
